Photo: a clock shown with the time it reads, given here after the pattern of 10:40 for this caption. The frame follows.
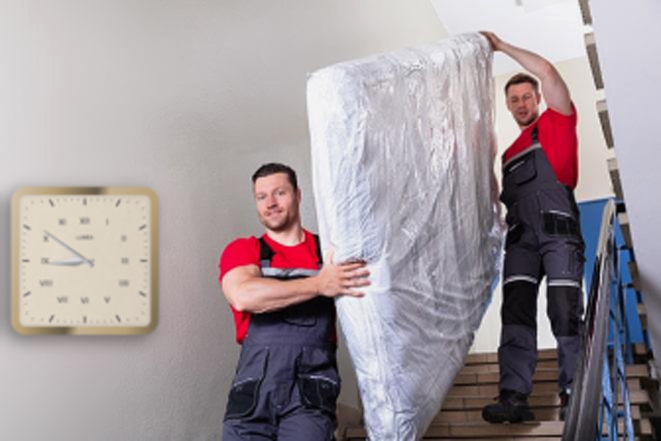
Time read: 8:51
